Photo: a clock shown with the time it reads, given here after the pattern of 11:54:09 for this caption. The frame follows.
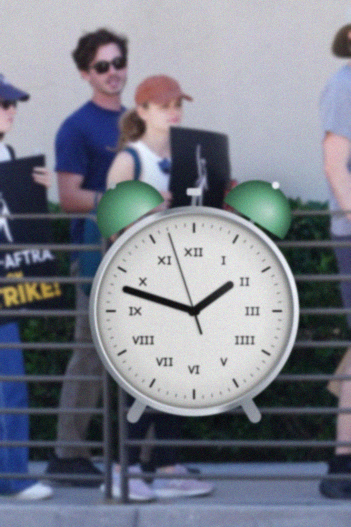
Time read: 1:47:57
